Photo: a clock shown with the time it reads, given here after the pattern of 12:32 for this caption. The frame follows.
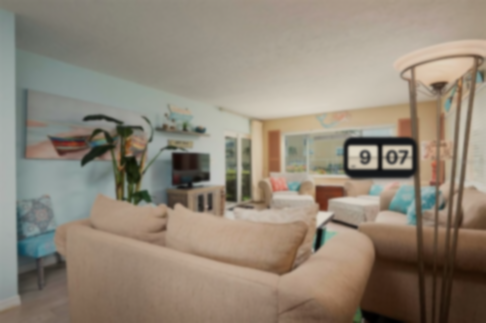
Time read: 9:07
